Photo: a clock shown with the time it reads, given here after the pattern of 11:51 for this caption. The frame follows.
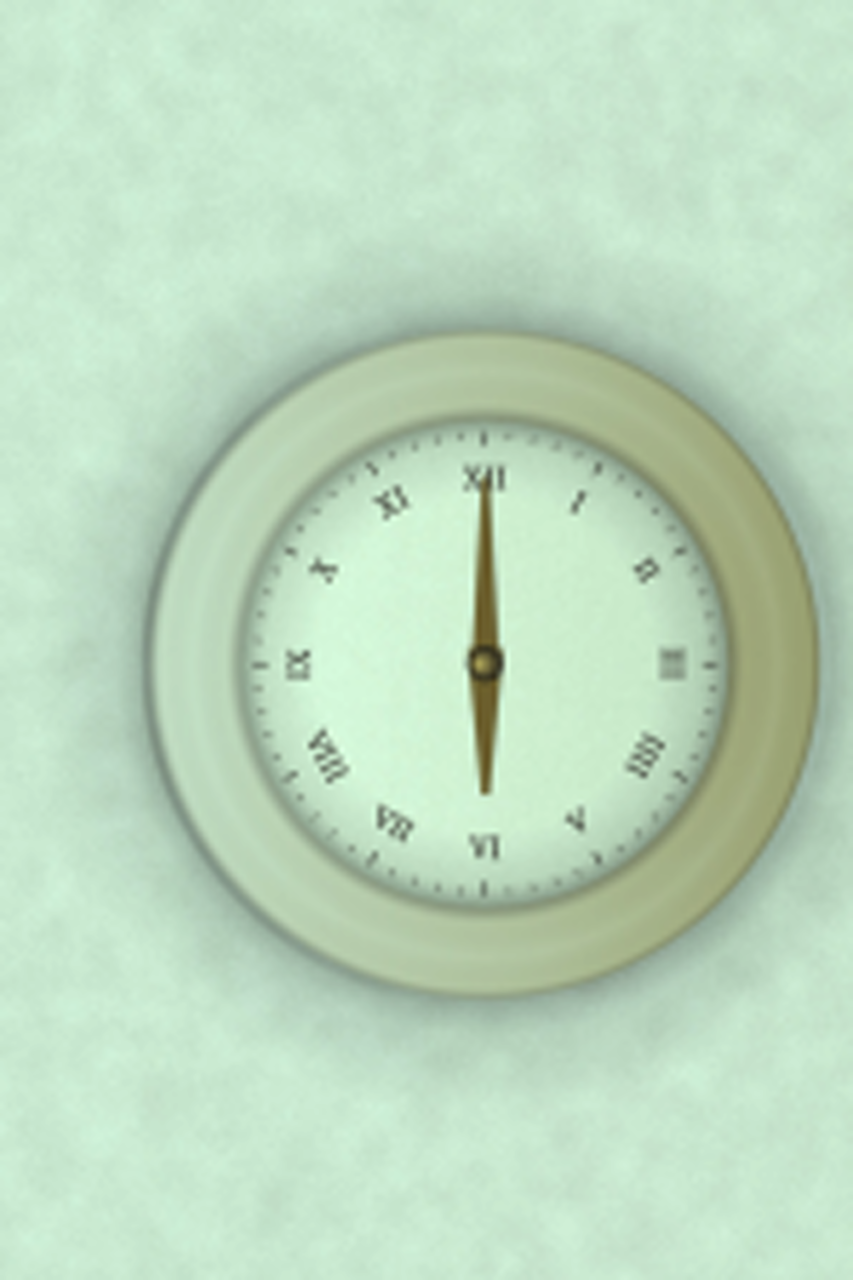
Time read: 6:00
